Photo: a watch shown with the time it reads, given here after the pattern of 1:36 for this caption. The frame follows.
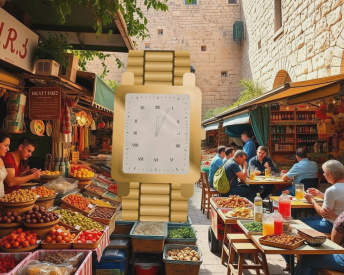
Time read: 12:04
